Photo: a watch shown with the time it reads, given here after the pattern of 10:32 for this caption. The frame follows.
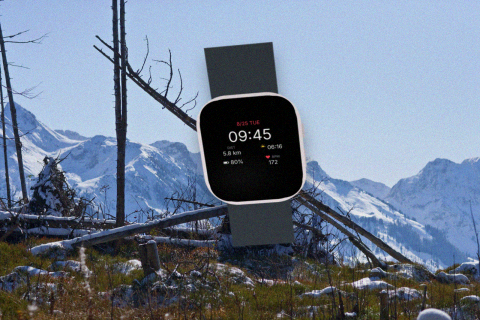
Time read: 9:45
